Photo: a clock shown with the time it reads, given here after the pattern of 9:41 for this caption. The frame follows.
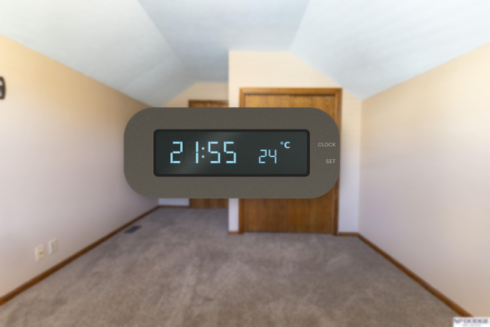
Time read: 21:55
